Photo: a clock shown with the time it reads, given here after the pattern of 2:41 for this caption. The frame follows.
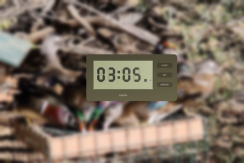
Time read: 3:05
